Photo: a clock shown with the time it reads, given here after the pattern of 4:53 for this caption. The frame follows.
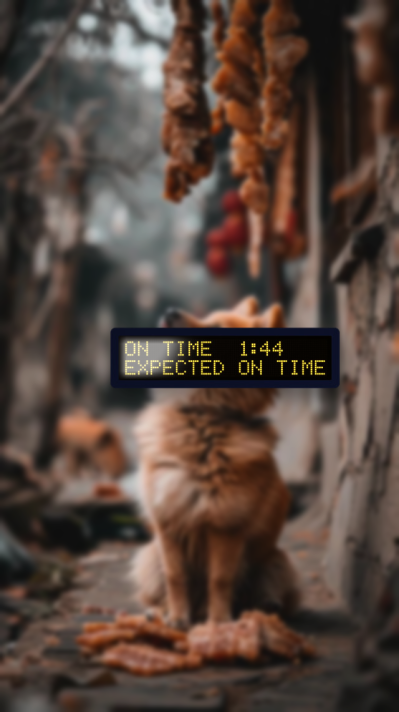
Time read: 1:44
